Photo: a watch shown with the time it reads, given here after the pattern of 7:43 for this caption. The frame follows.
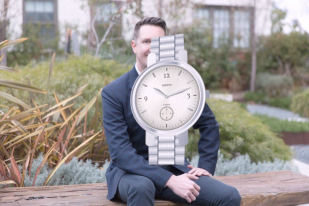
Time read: 10:12
